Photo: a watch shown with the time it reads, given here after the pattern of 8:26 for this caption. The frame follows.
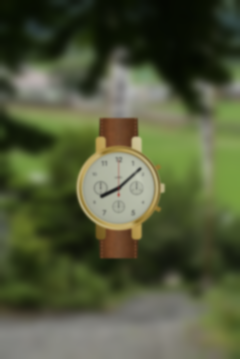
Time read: 8:08
